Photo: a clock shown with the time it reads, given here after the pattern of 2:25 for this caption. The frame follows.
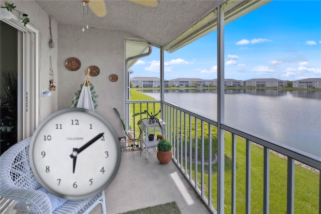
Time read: 6:09
